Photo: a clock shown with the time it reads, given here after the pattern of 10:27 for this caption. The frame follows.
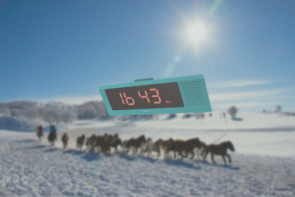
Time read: 16:43
